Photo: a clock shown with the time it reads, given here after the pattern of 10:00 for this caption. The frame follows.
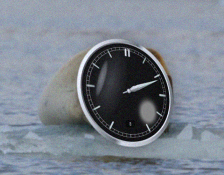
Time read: 2:11
